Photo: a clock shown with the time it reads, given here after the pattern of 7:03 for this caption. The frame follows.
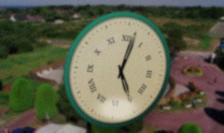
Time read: 5:02
